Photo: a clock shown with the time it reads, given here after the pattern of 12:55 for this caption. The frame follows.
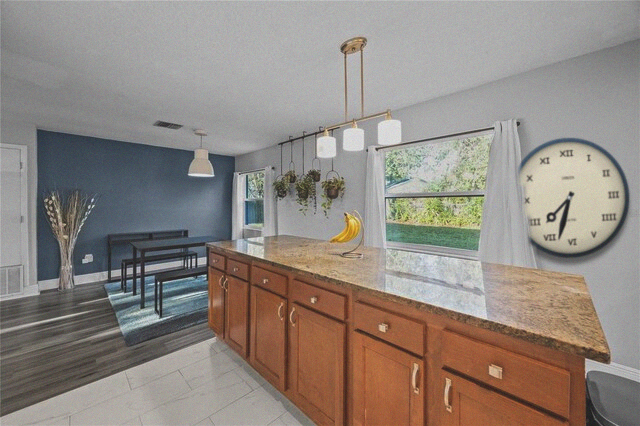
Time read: 7:33
